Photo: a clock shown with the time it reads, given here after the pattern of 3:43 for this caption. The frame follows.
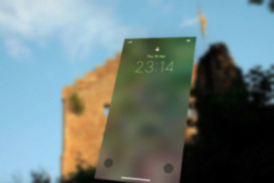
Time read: 23:14
